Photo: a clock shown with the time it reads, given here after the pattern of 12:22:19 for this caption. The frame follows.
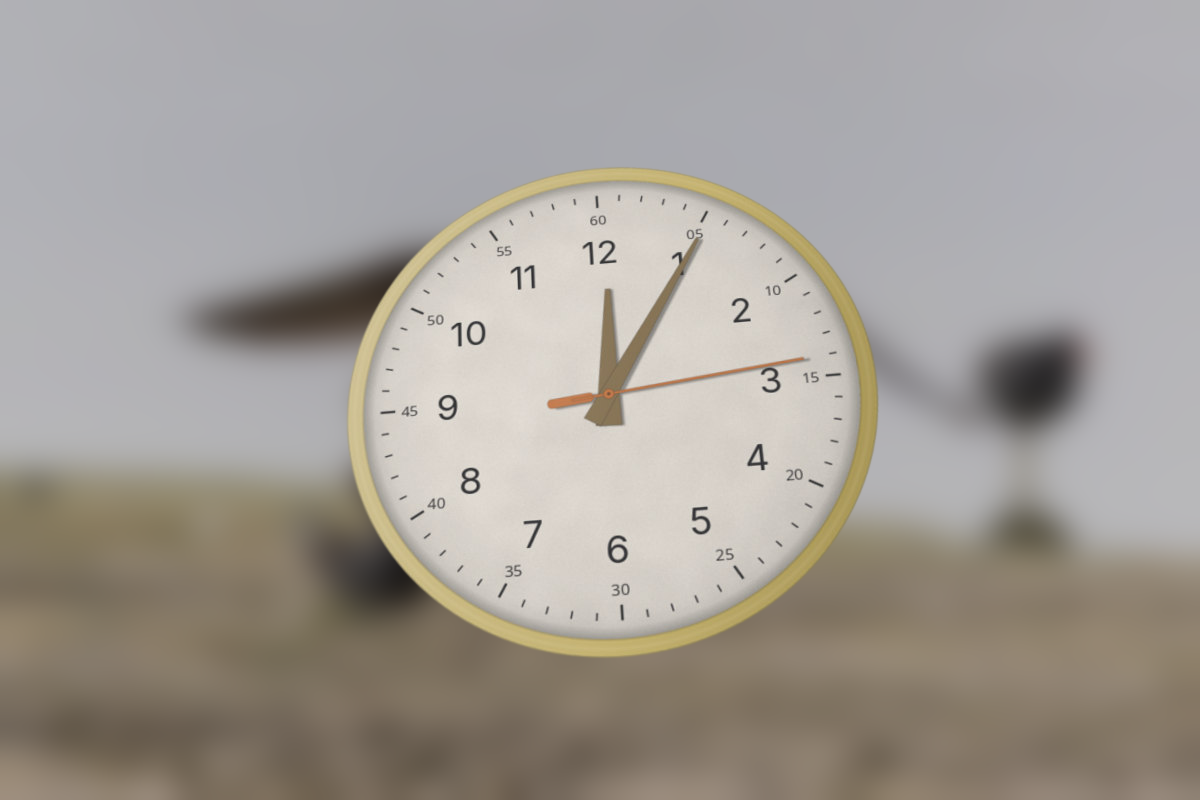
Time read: 12:05:14
